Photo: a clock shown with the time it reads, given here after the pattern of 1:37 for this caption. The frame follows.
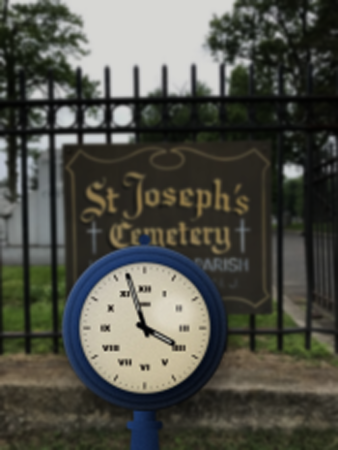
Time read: 3:57
